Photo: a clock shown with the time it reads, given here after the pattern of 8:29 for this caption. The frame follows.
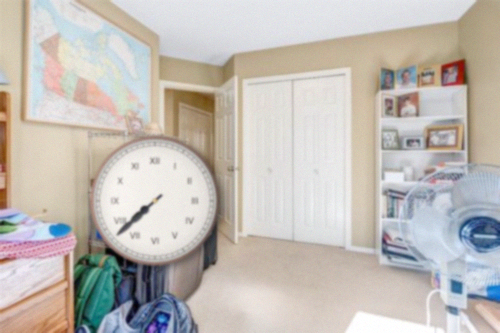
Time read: 7:38
